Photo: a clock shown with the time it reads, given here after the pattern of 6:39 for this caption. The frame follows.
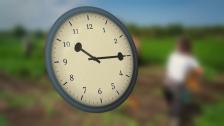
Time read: 10:15
